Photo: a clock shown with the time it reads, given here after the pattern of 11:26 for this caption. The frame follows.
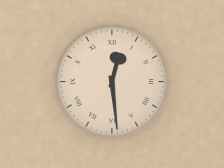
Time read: 12:29
